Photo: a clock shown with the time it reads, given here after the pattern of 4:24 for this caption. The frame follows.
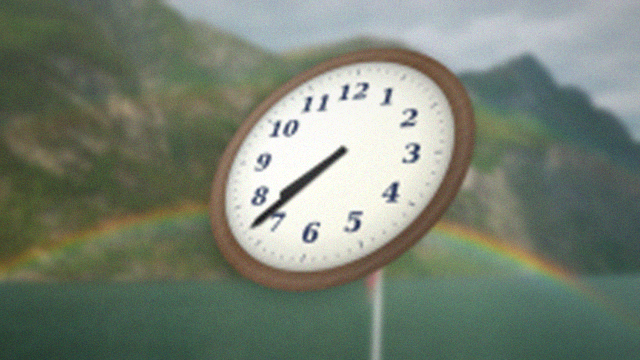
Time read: 7:37
